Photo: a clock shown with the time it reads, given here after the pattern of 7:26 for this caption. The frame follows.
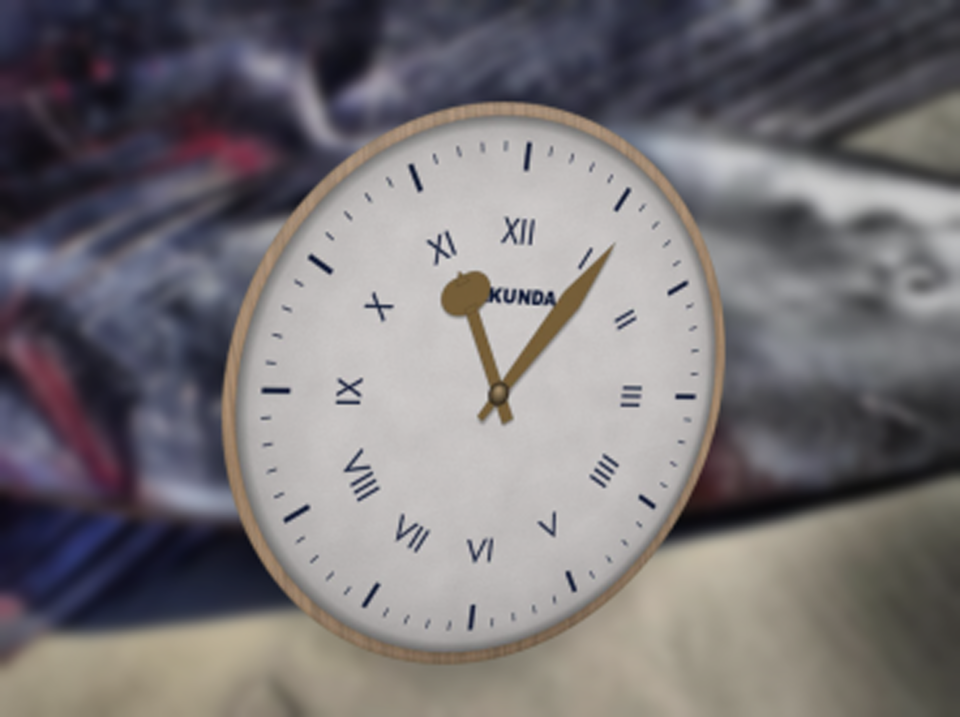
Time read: 11:06
